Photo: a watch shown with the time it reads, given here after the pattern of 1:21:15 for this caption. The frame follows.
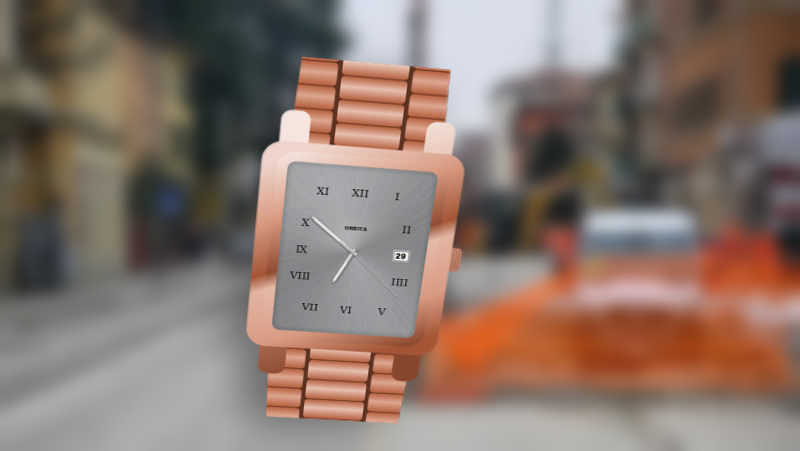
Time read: 6:51:22
